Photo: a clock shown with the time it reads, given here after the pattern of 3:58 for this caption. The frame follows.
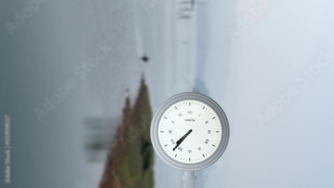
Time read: 7:37
